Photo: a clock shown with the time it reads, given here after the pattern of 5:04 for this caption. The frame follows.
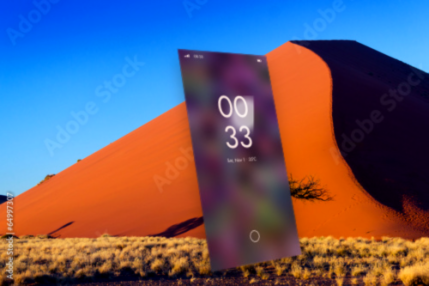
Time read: 0:33
